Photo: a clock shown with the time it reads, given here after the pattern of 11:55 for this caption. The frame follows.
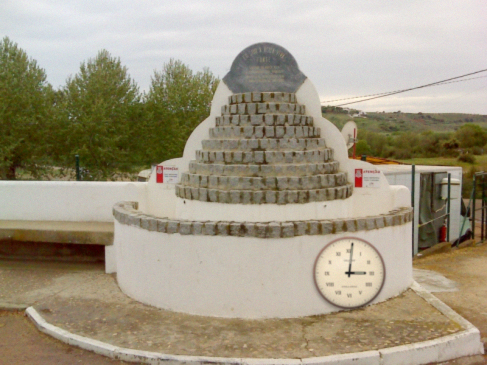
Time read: 3:01
